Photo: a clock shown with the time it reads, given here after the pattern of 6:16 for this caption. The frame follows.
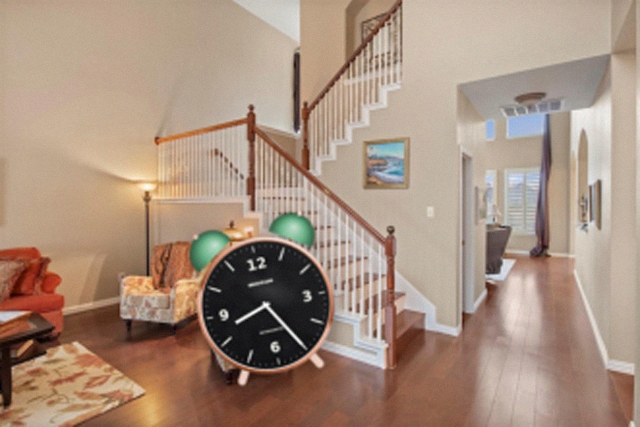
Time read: 8:25
